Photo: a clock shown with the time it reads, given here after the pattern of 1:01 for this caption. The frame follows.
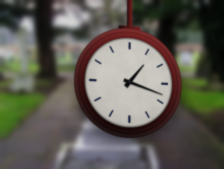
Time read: 1:18
